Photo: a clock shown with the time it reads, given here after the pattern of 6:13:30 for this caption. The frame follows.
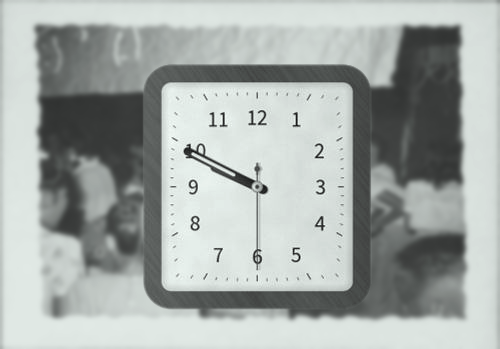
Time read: 9:49:30
